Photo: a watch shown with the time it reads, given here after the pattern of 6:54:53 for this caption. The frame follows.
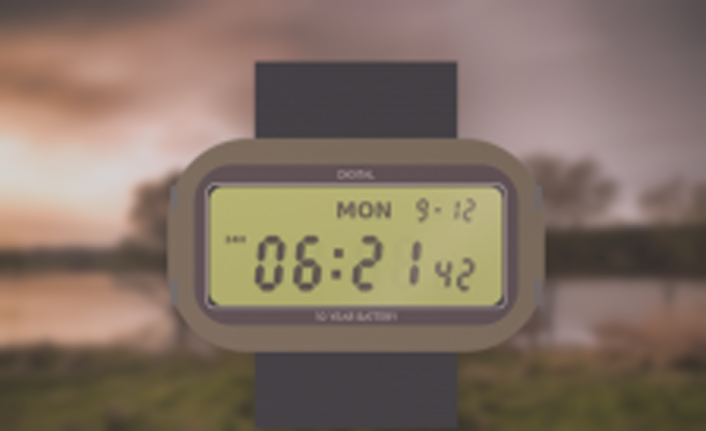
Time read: 6:21:42
